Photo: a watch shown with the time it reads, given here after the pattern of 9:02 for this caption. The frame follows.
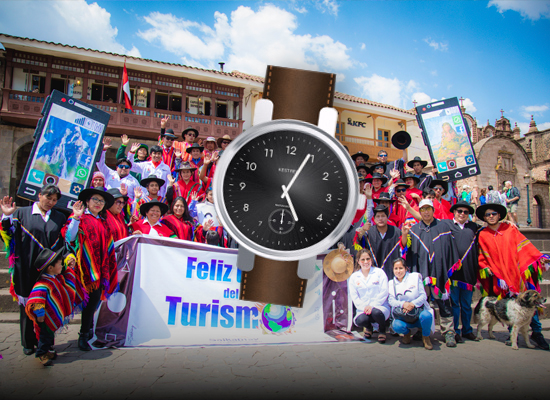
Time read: 5:04
